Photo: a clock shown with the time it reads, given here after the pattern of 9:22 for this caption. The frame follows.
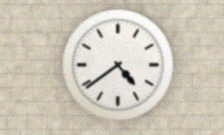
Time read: 4:39
